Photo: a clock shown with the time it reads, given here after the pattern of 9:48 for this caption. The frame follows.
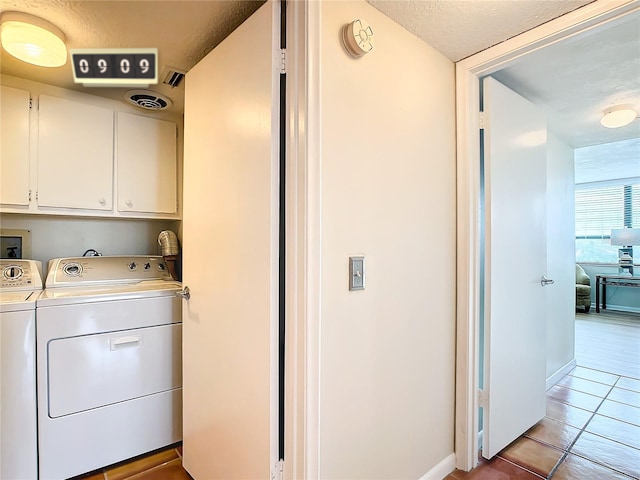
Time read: 9:09
